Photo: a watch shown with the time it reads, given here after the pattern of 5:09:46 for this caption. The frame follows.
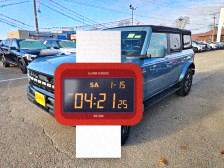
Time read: 4:21:25
